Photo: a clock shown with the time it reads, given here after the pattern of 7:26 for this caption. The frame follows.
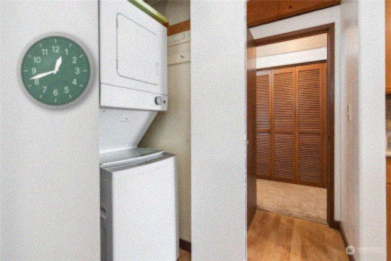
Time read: 12:42
